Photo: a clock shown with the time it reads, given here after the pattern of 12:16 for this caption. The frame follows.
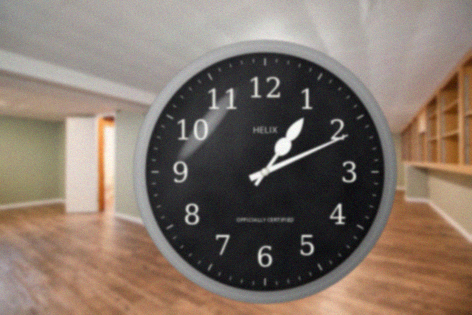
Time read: 1:11
